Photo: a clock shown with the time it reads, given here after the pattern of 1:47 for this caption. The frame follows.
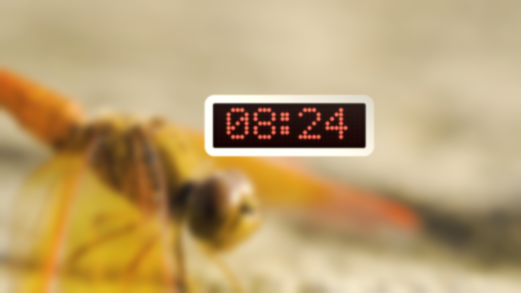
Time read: 8:24
